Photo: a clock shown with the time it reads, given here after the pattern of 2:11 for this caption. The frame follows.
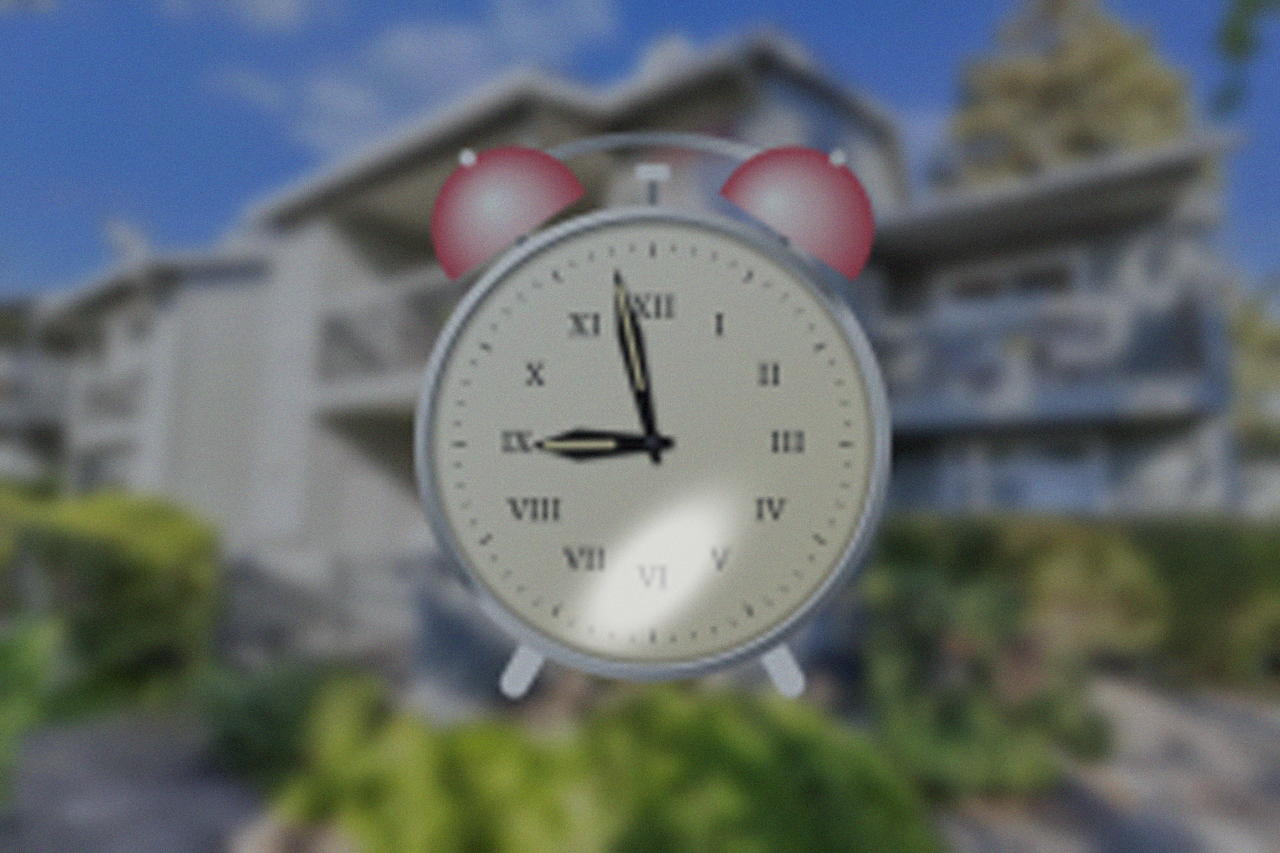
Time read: 8:58
